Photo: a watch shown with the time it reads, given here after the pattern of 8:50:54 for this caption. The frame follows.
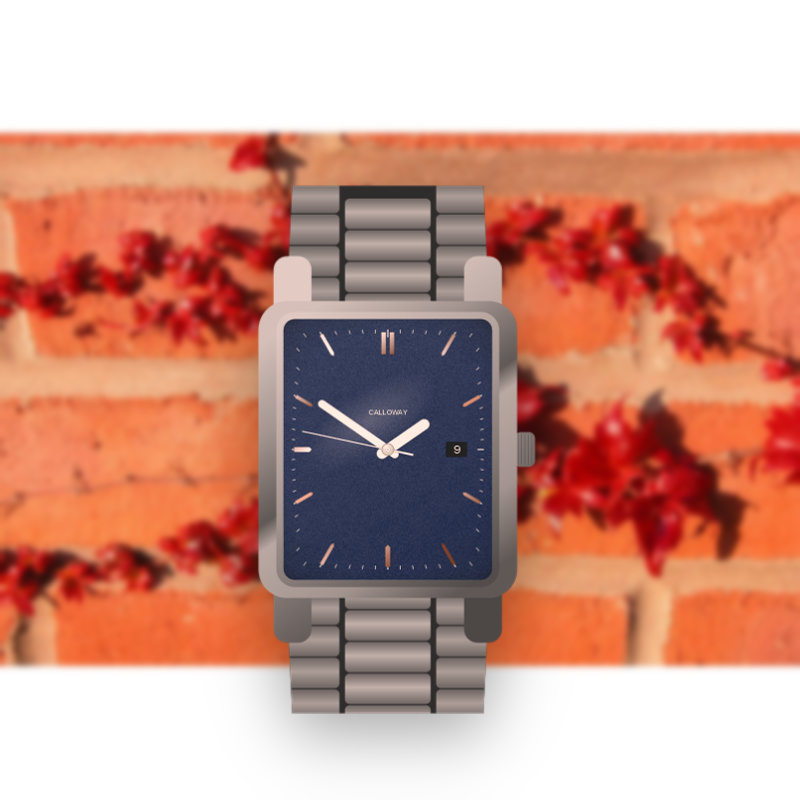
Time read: 1:50:47
